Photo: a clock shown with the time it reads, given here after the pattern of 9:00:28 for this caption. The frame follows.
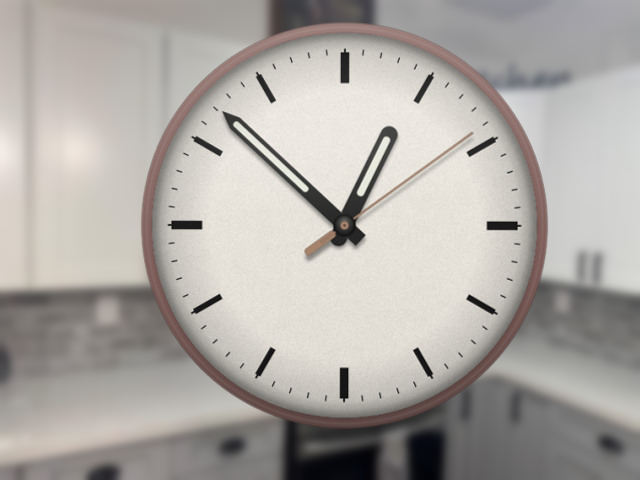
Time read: 12:52:09
